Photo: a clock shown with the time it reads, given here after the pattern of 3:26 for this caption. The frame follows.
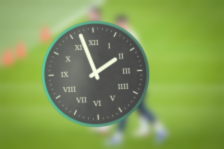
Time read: 1:57
